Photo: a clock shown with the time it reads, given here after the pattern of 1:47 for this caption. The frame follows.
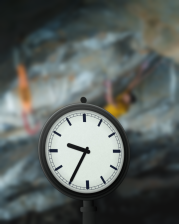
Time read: 9:35
